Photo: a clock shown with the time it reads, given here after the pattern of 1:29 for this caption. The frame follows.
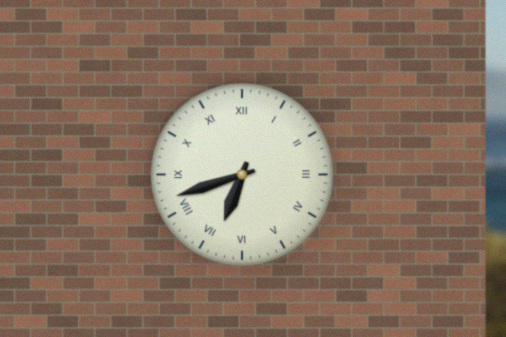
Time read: 6:42
